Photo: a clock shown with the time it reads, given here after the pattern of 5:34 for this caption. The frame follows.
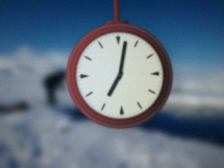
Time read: 7:02
